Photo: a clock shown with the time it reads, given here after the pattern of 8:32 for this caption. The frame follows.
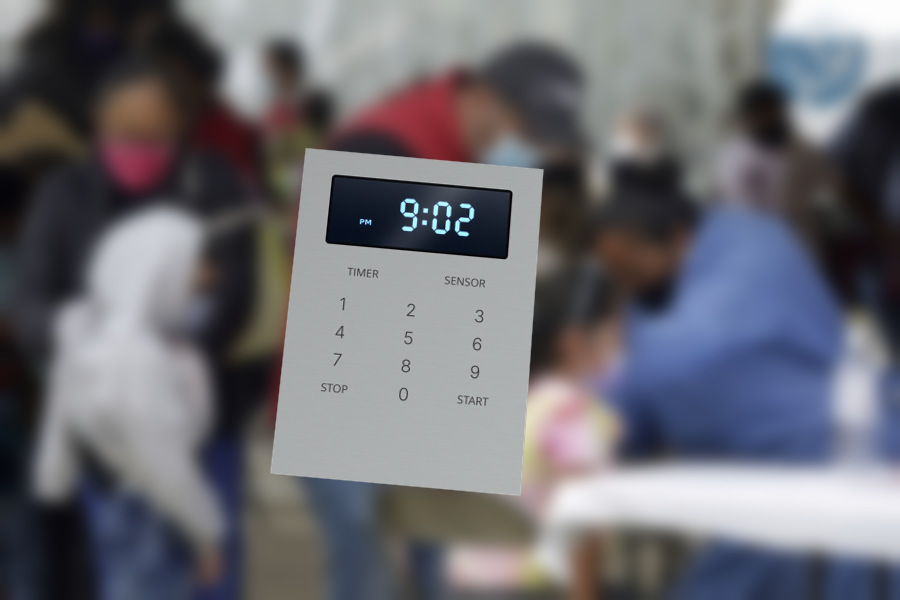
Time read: 9:02
